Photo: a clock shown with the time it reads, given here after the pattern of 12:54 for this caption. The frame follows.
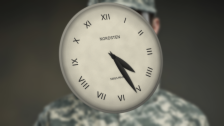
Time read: 4:26
